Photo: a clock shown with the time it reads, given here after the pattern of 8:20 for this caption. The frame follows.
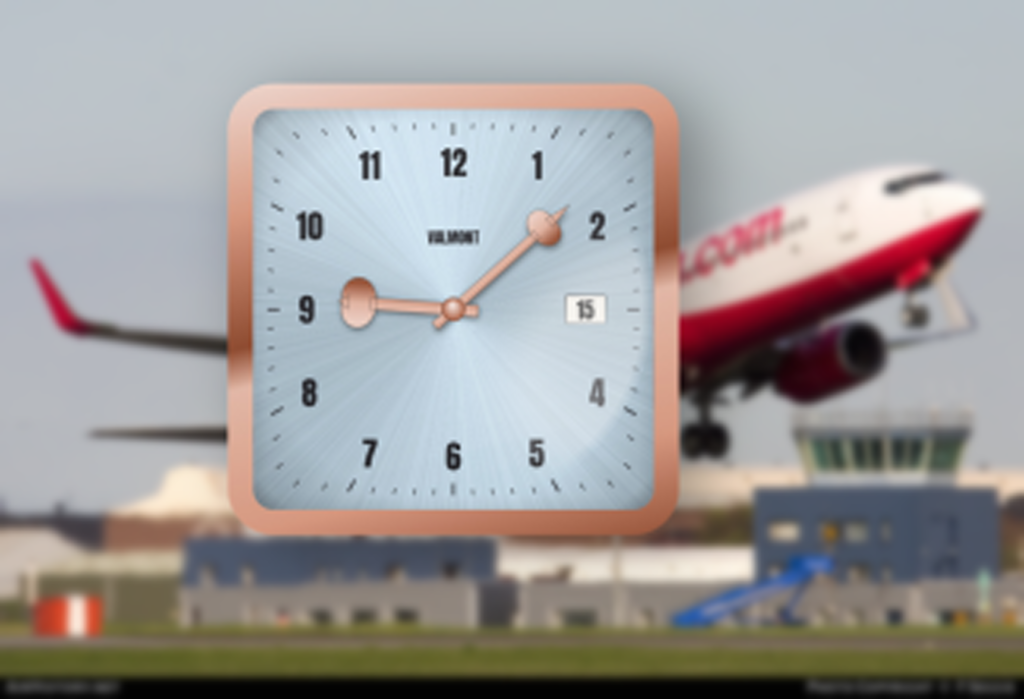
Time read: 9:08
